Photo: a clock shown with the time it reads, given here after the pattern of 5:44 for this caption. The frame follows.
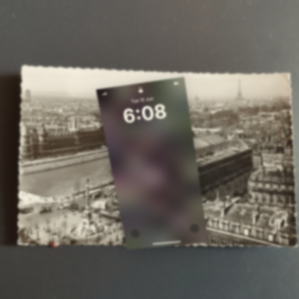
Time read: 6:08
